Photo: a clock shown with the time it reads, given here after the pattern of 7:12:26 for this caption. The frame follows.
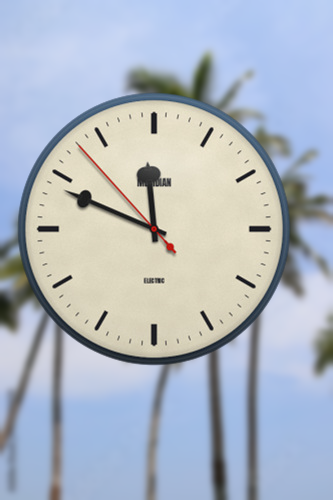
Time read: 11:48:53
